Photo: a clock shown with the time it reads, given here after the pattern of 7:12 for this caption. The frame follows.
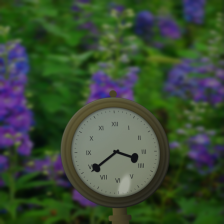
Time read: 3:39
